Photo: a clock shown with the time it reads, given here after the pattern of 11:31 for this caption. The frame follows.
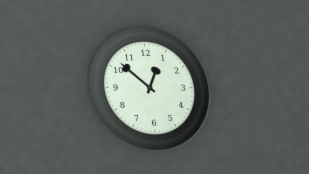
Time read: 12:52
